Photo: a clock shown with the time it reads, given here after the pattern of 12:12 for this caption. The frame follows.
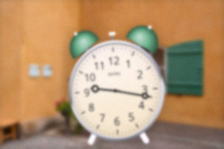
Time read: 9:17
